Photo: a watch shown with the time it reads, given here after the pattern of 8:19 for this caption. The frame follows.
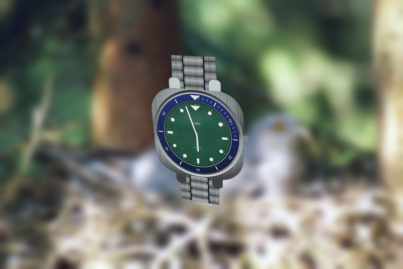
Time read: 5:57
